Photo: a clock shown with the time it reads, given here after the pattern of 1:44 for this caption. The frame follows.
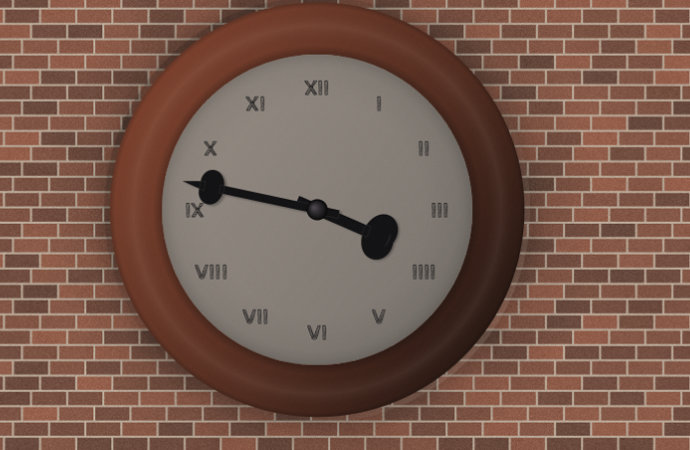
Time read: 3:47
